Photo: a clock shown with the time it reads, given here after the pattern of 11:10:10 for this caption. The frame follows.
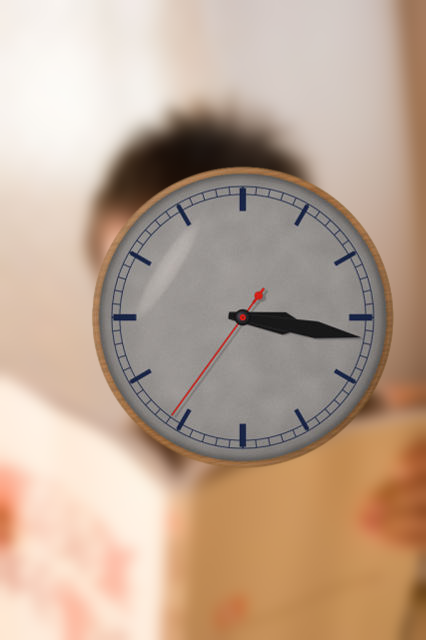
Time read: 3:16:36
